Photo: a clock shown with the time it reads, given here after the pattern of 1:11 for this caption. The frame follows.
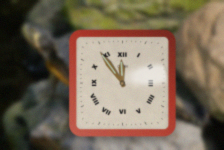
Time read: 11:54
